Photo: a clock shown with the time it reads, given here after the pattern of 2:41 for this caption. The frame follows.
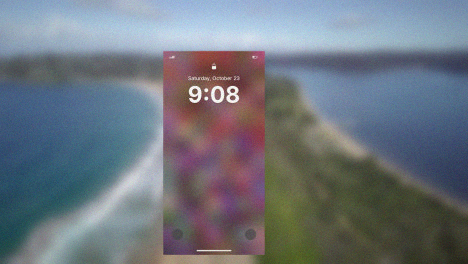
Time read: 9:08
